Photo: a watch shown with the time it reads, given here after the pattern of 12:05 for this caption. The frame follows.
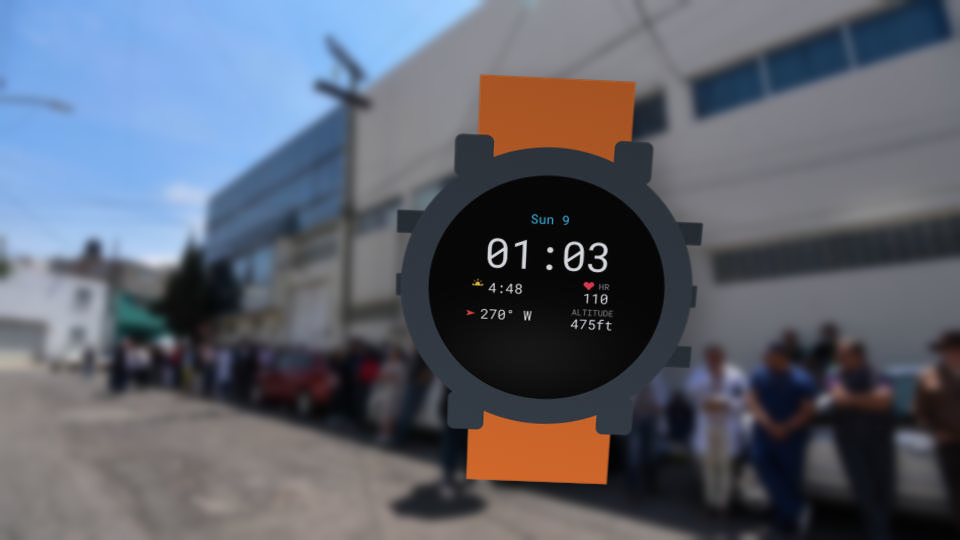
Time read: 1:03
